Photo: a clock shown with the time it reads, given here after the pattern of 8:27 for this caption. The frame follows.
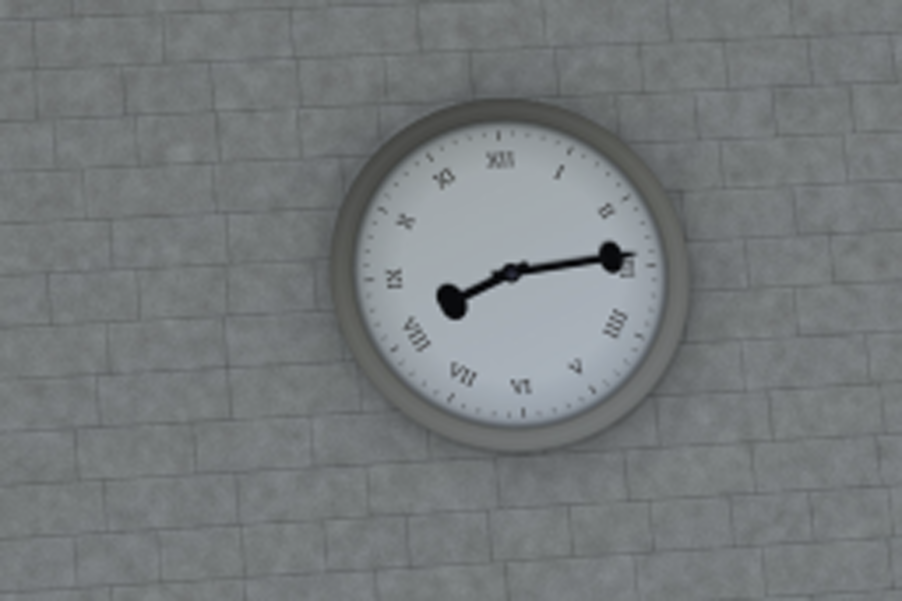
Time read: 8:14
